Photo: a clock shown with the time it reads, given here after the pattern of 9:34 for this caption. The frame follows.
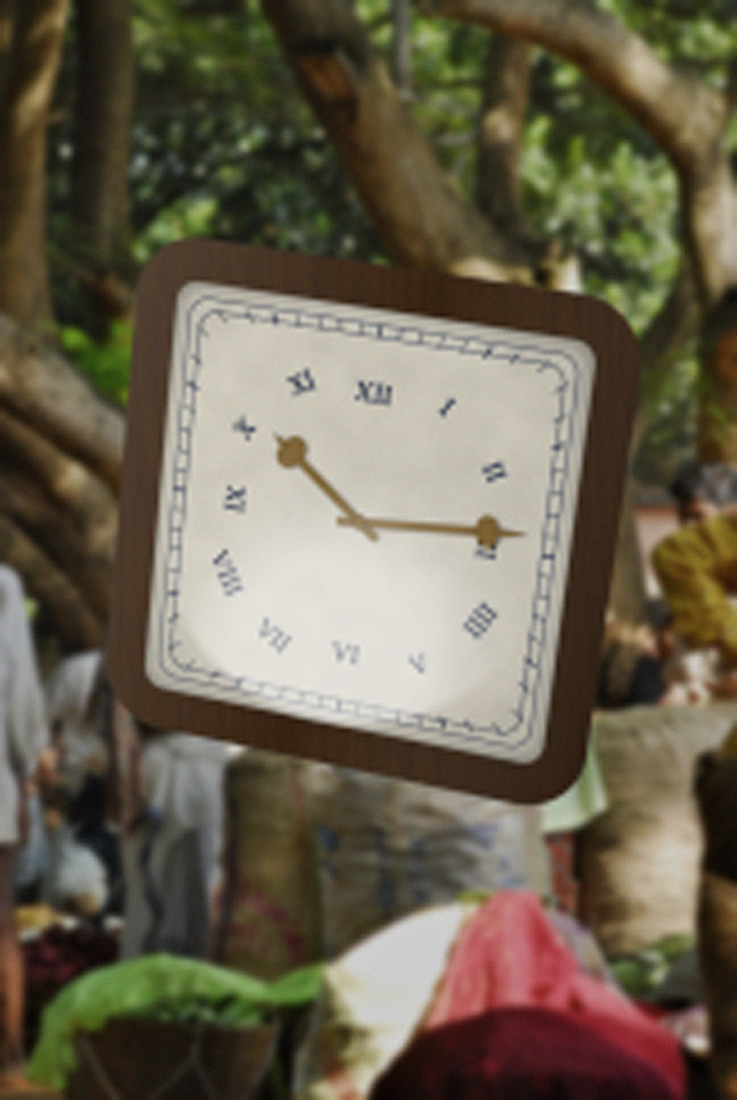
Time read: 10:14
